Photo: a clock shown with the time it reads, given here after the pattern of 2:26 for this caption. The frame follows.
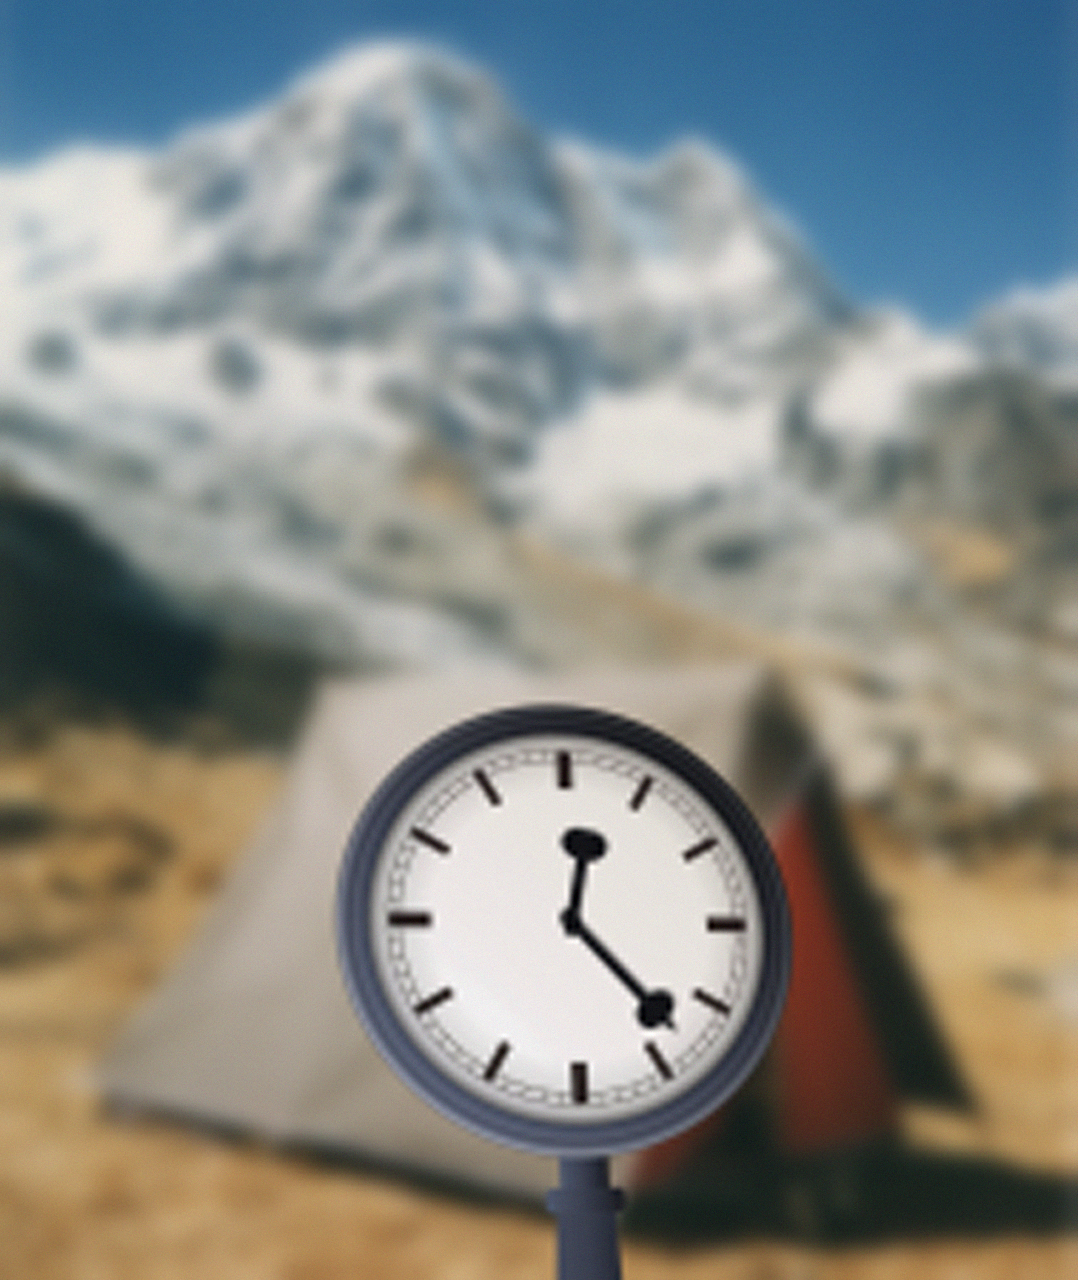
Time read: 12:23
